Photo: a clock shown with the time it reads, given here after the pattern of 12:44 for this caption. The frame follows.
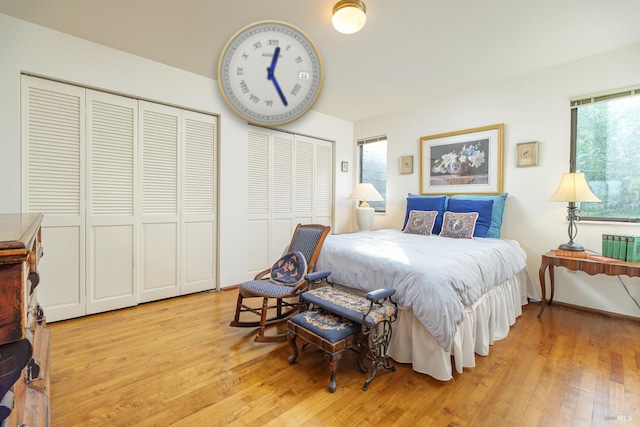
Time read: 12:25
